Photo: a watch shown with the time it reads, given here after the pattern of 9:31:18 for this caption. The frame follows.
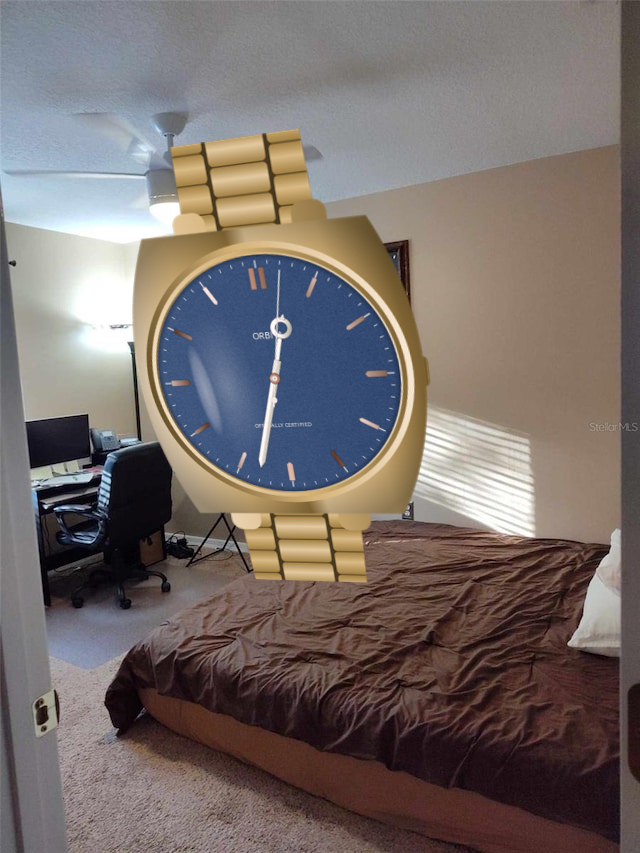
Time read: 12:33:02
